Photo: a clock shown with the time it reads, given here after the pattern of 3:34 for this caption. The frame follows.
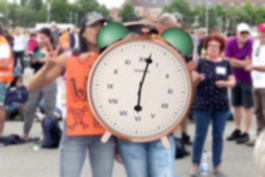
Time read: 6:02
